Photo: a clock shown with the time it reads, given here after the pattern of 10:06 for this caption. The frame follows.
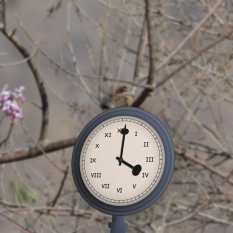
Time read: 4:01
